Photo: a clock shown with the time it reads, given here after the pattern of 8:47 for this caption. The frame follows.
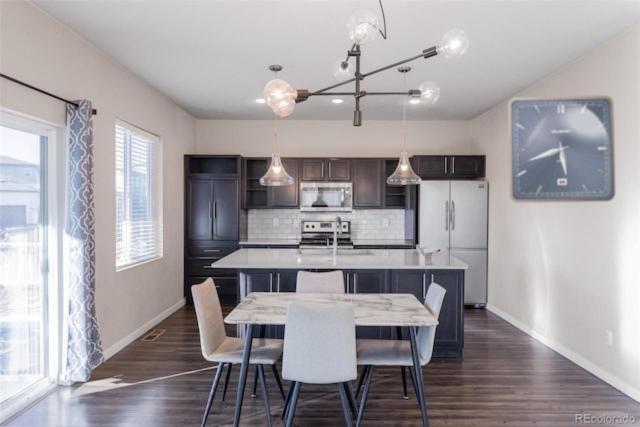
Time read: 5:42
